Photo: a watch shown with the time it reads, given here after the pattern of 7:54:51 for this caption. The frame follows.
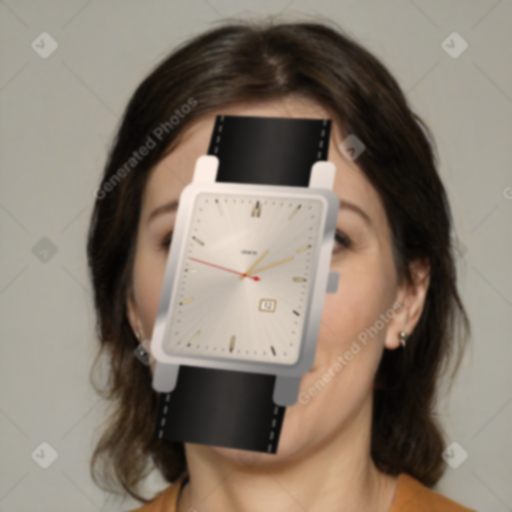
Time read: 1:10:47
